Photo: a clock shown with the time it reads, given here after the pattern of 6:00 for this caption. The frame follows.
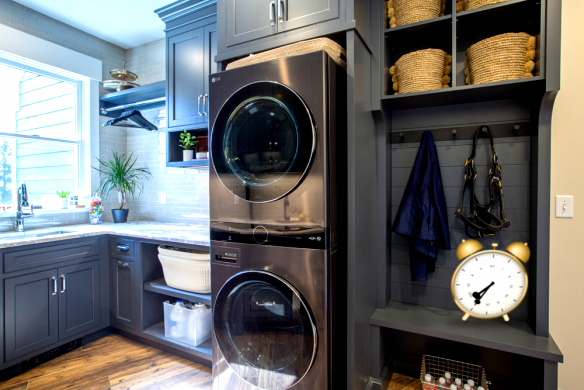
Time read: 7:35
